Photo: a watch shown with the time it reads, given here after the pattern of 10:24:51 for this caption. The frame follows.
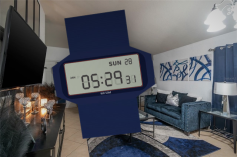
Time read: 5:29:31
